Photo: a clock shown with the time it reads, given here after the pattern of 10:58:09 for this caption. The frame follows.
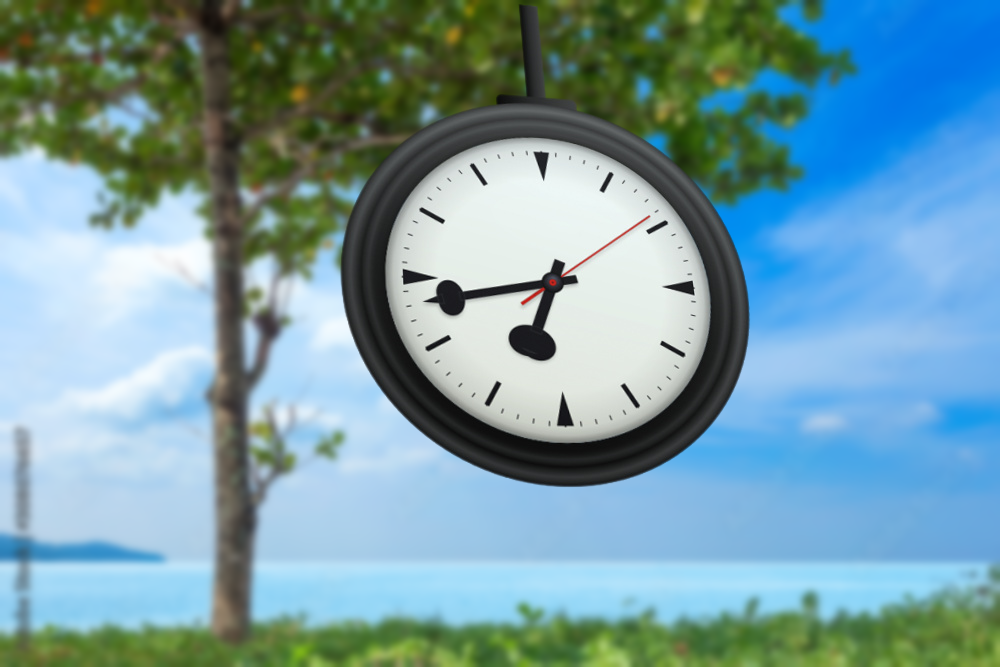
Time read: 6:43:09
